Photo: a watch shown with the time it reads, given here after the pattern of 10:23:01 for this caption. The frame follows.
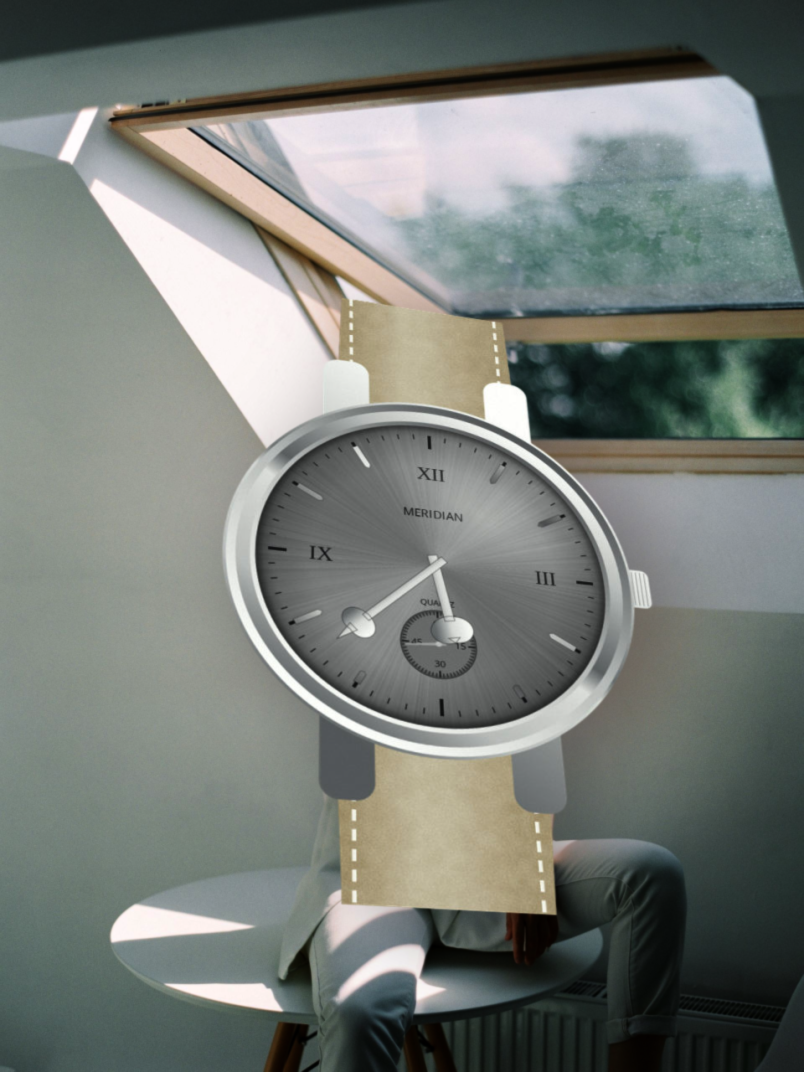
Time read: 5:37:44
